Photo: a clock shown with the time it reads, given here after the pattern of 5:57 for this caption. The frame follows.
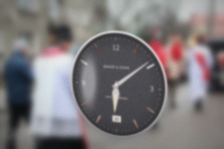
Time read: 6:09
